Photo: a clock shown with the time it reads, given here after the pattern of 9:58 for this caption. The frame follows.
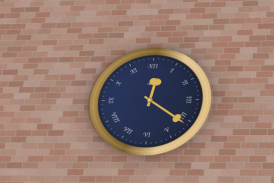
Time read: 12:21
